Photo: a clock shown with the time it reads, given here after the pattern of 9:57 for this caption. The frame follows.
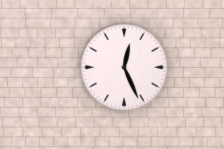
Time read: 12:26
